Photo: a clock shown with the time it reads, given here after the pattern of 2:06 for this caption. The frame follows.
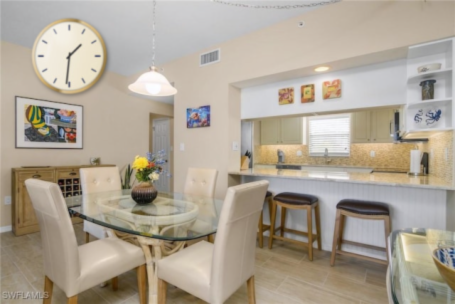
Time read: 1:31
